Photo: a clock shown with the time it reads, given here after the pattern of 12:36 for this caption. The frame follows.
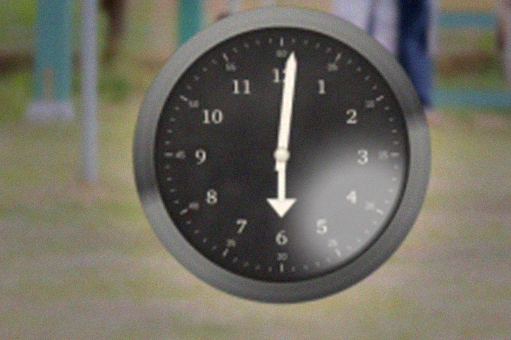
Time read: 6:01
